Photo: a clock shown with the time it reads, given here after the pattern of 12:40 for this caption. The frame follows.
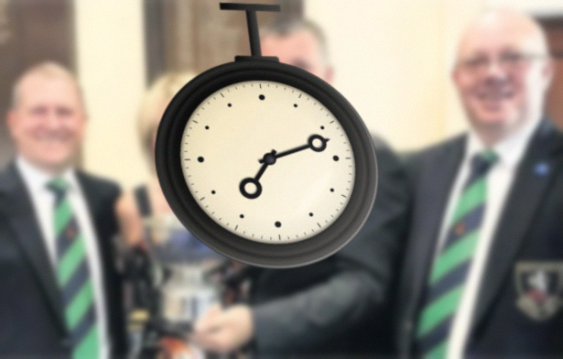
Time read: 7:12
